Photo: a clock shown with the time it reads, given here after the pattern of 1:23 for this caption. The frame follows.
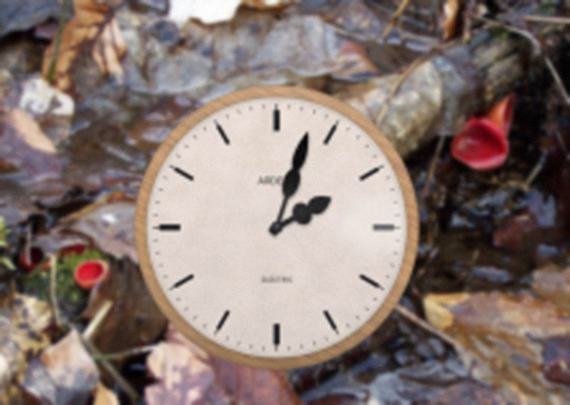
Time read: 2:03
